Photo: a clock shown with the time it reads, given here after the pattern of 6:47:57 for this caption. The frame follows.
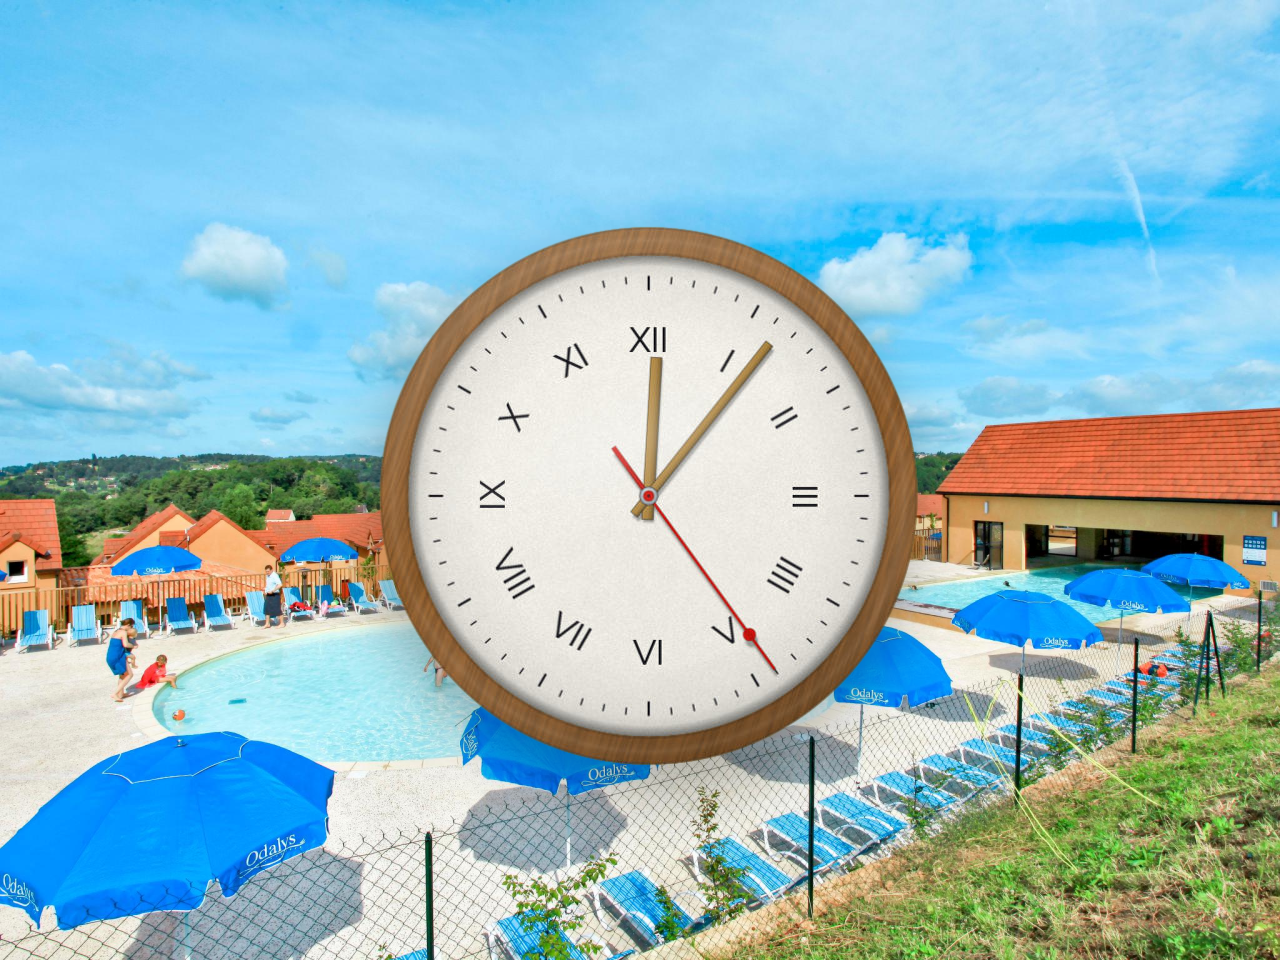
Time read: 12:06:24
